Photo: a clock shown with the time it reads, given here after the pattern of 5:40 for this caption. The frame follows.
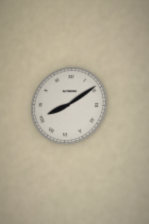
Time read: 8:09
